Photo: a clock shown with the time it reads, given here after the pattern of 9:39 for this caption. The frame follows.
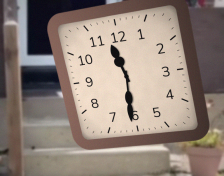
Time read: 11:31
